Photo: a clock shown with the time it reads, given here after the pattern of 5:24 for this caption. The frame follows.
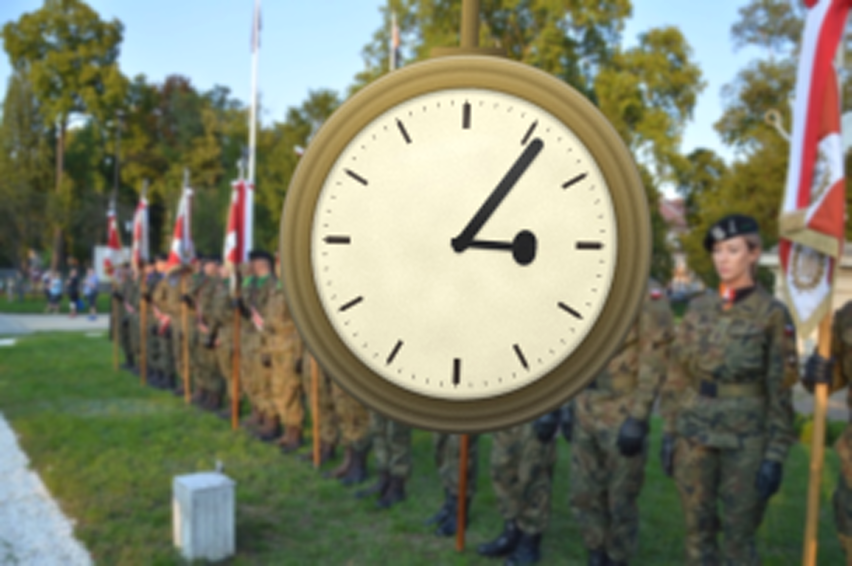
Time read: 3:06
